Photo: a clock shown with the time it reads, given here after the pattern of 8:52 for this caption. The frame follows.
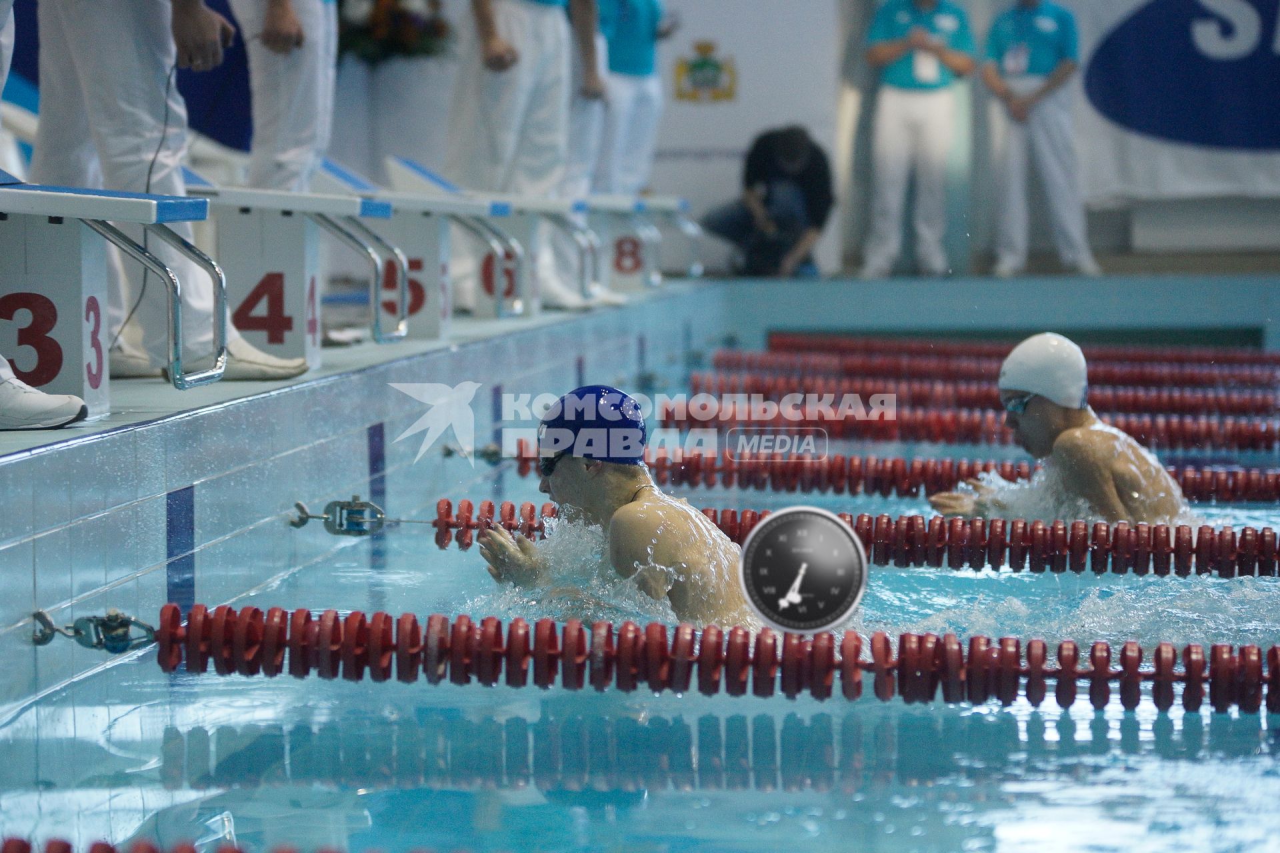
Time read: 6:35
